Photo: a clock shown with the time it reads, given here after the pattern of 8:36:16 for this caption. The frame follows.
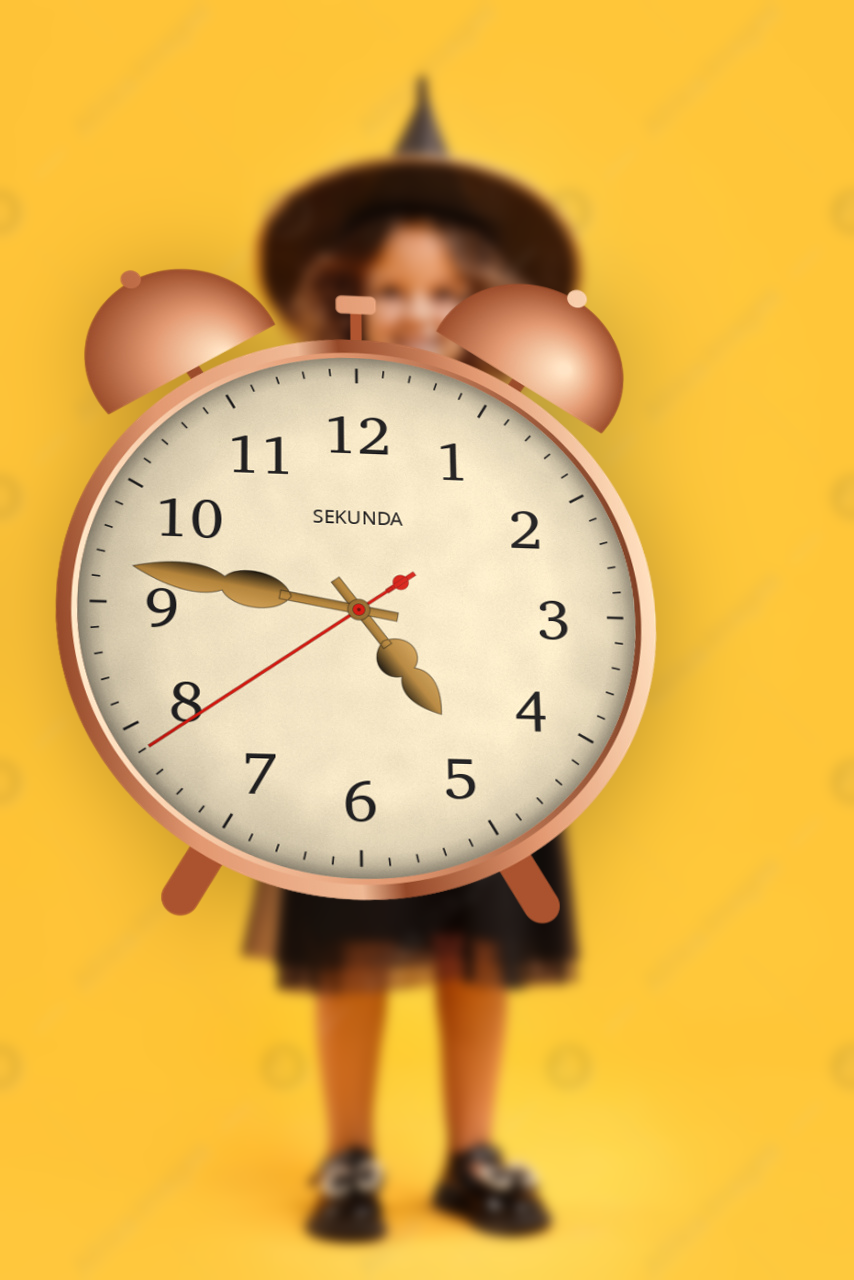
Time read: 4:46:39
